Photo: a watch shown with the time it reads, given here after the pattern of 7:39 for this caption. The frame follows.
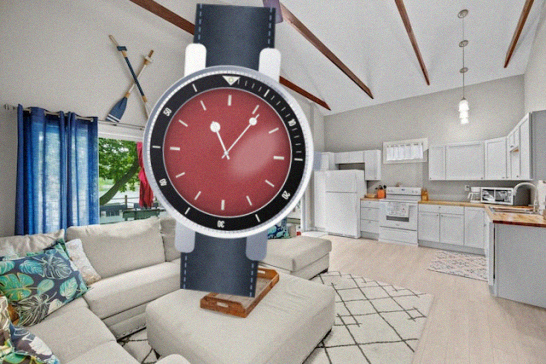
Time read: 11:06
